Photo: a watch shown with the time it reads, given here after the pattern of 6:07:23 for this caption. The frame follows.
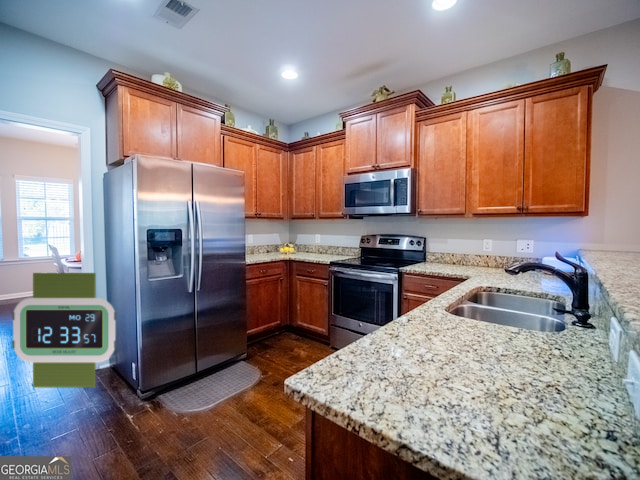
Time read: 12:33:57
